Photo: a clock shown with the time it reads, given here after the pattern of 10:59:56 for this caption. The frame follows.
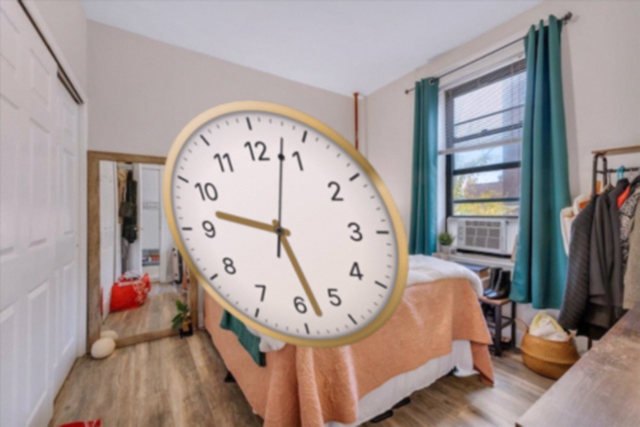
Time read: 9:28:03
